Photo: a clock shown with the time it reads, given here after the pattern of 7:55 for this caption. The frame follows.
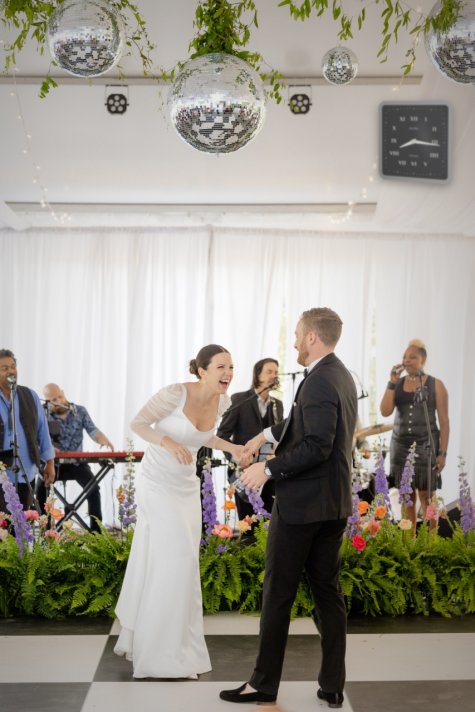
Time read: 8:16
